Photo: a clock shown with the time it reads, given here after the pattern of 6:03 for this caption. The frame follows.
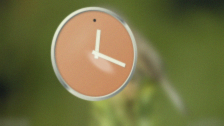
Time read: 12:19
